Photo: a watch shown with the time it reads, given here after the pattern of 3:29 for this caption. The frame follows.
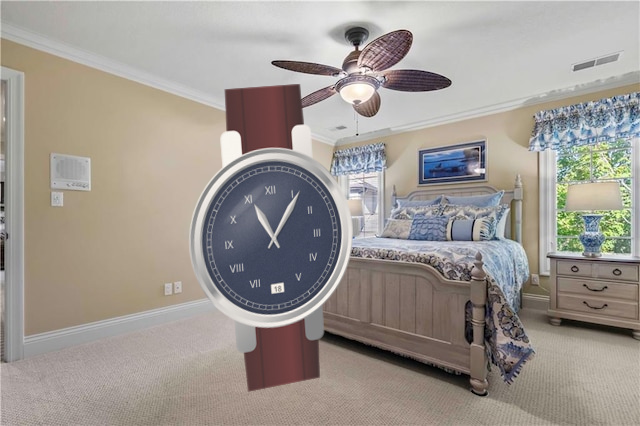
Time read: 11:06
